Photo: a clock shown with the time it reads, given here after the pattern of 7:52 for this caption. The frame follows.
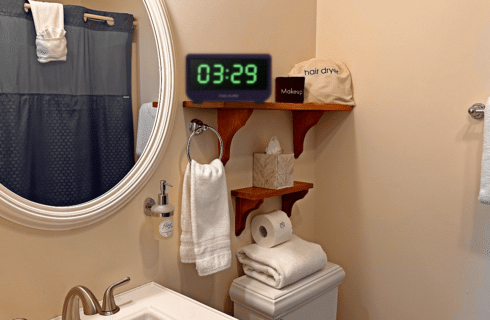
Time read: 3:29
